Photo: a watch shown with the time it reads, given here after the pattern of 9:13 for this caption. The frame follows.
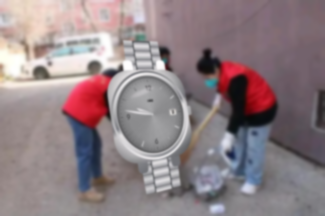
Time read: 9:47
